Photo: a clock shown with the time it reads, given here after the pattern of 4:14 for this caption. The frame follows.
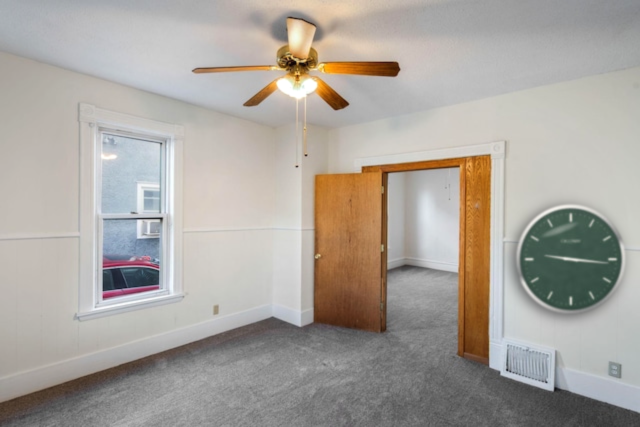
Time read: 9:16
